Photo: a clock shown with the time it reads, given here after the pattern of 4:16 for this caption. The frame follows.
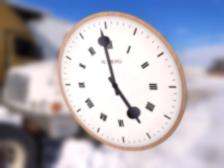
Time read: 4:59
